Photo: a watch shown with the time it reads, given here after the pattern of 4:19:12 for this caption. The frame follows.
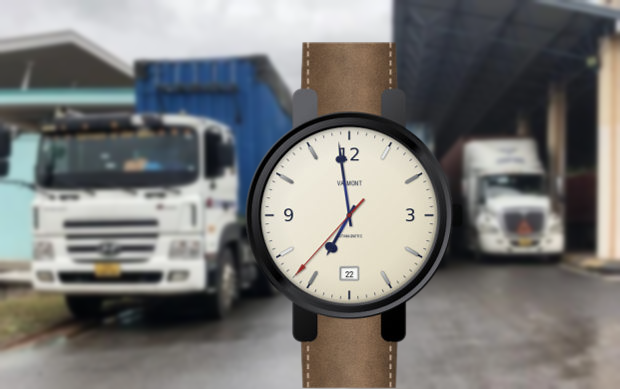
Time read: 6:58:37
